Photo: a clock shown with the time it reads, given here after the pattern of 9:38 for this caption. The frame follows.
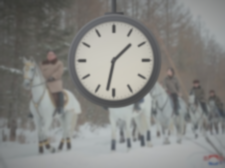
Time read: 1:32
